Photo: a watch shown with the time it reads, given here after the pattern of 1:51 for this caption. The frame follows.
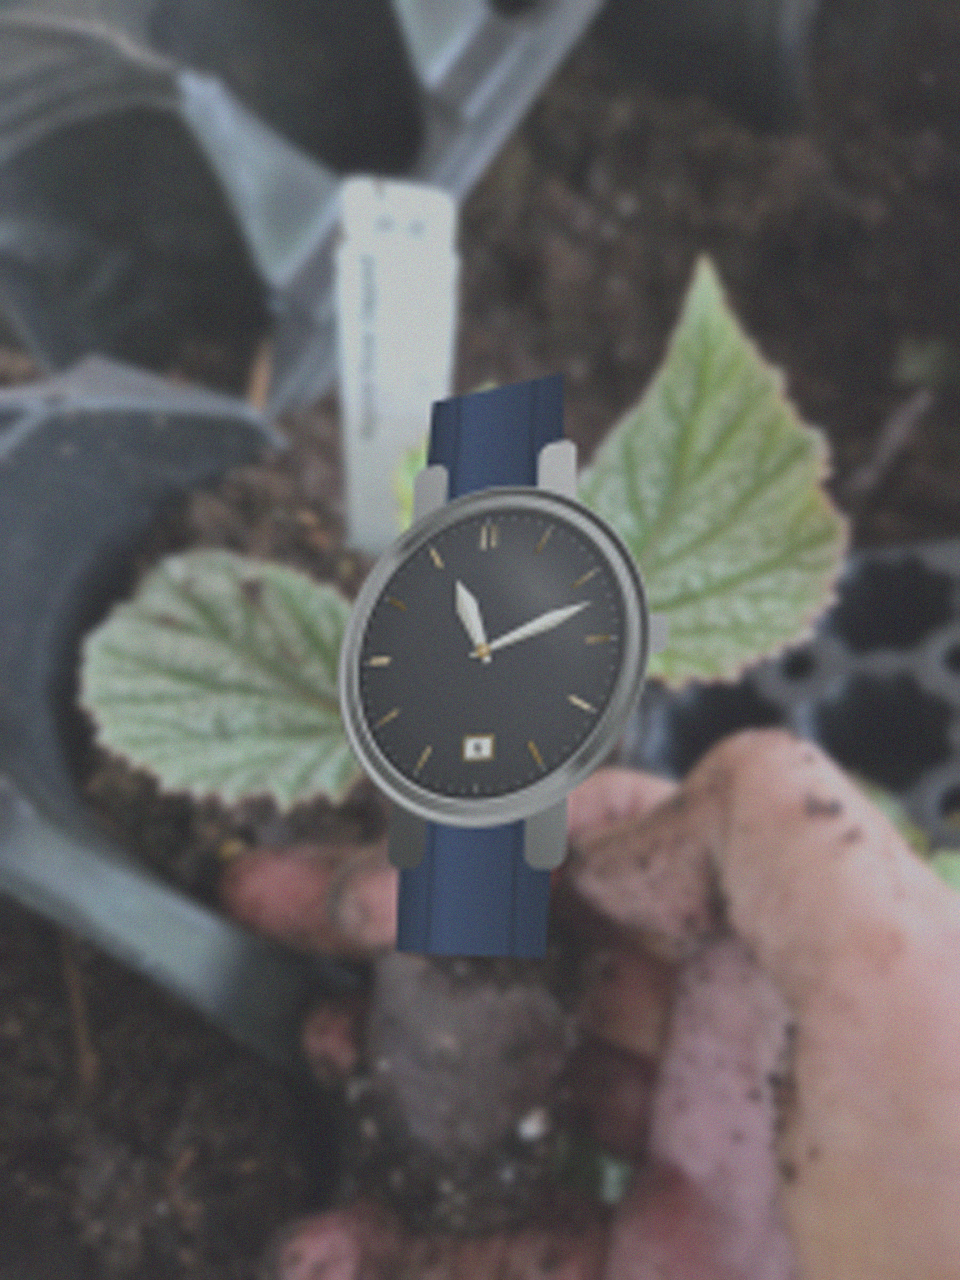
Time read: 11:12
